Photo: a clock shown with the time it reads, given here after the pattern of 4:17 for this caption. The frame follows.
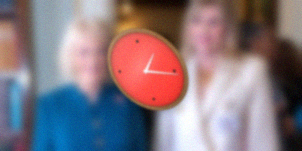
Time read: 1:16
